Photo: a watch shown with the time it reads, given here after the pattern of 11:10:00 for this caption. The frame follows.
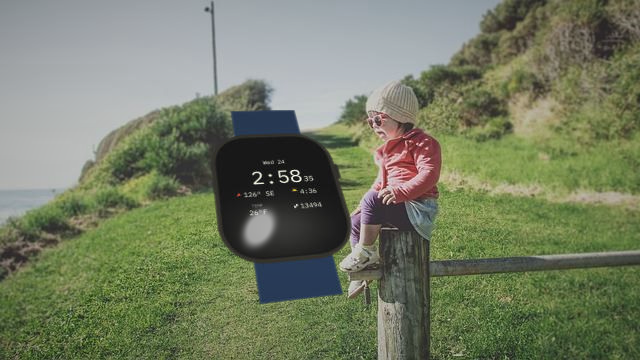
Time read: 2:58:35
